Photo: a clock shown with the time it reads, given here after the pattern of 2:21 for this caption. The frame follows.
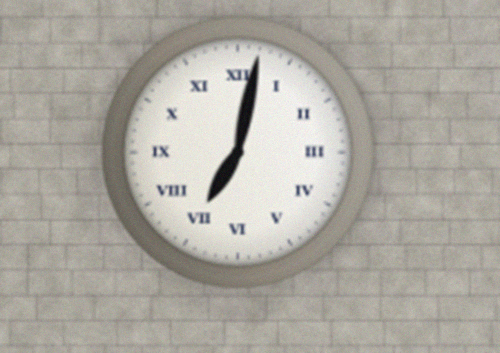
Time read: 7:02
